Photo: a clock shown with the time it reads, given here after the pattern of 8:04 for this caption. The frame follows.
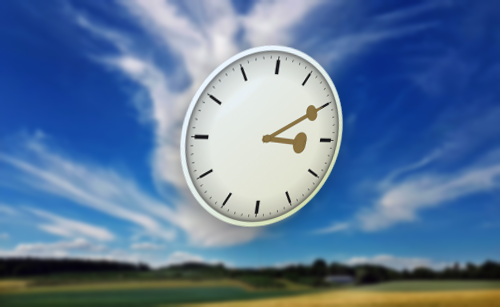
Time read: 3:10
